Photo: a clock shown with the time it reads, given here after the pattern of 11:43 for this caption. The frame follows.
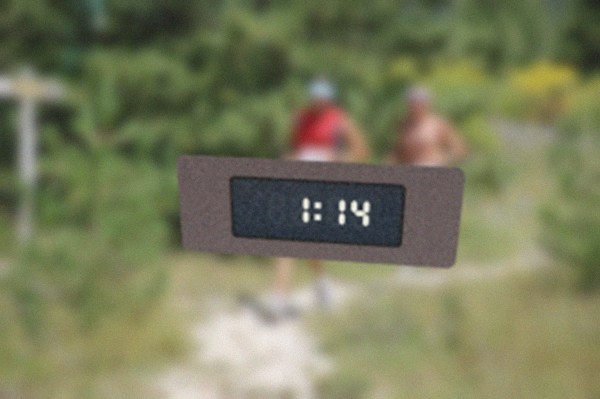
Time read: 1:14
